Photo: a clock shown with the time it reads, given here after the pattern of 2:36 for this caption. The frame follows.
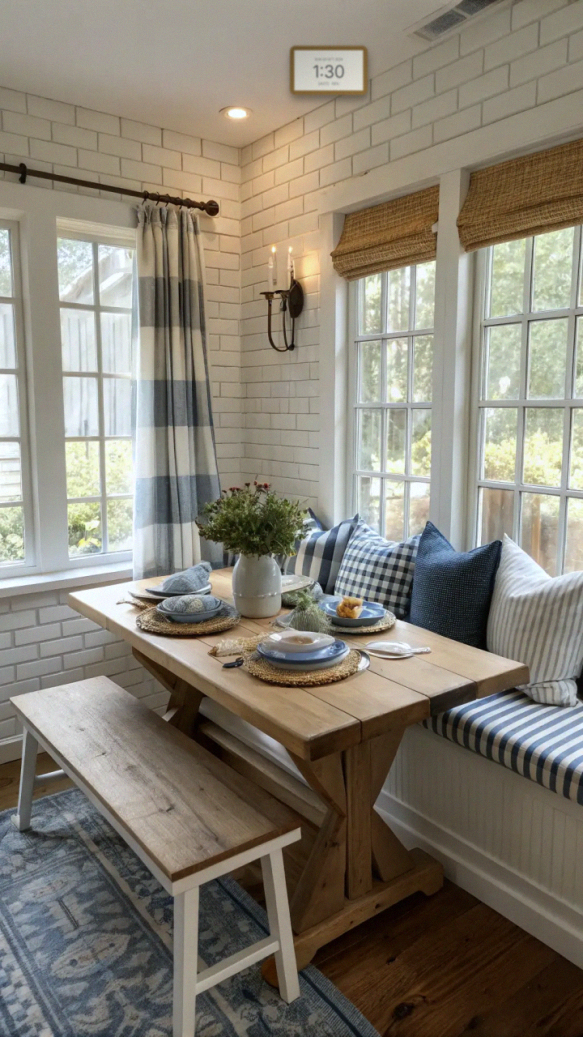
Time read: 1:30
